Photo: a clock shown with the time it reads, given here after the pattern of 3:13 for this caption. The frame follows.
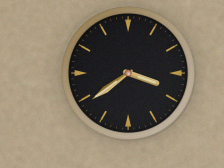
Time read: 3:39
